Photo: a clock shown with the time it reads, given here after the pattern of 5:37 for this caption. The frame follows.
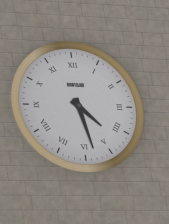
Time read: 4:28
